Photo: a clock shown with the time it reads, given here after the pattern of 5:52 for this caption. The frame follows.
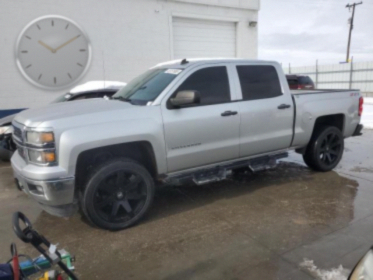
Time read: 10:10
